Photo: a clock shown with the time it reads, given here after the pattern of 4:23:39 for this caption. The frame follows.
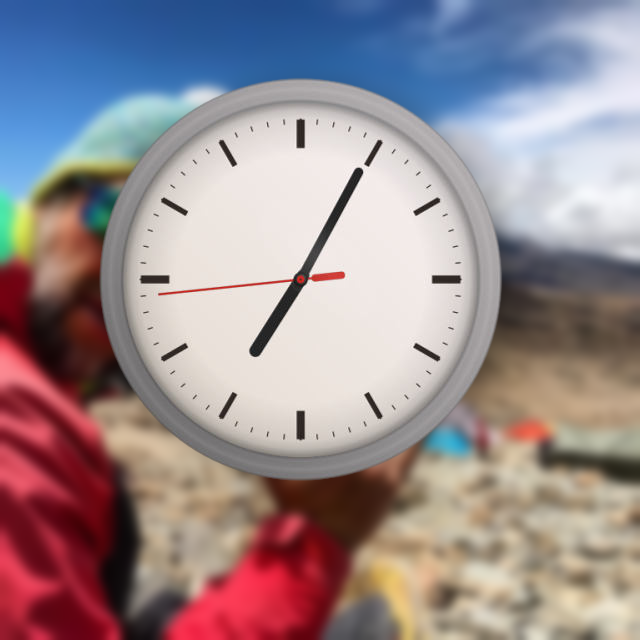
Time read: 7:04:44
